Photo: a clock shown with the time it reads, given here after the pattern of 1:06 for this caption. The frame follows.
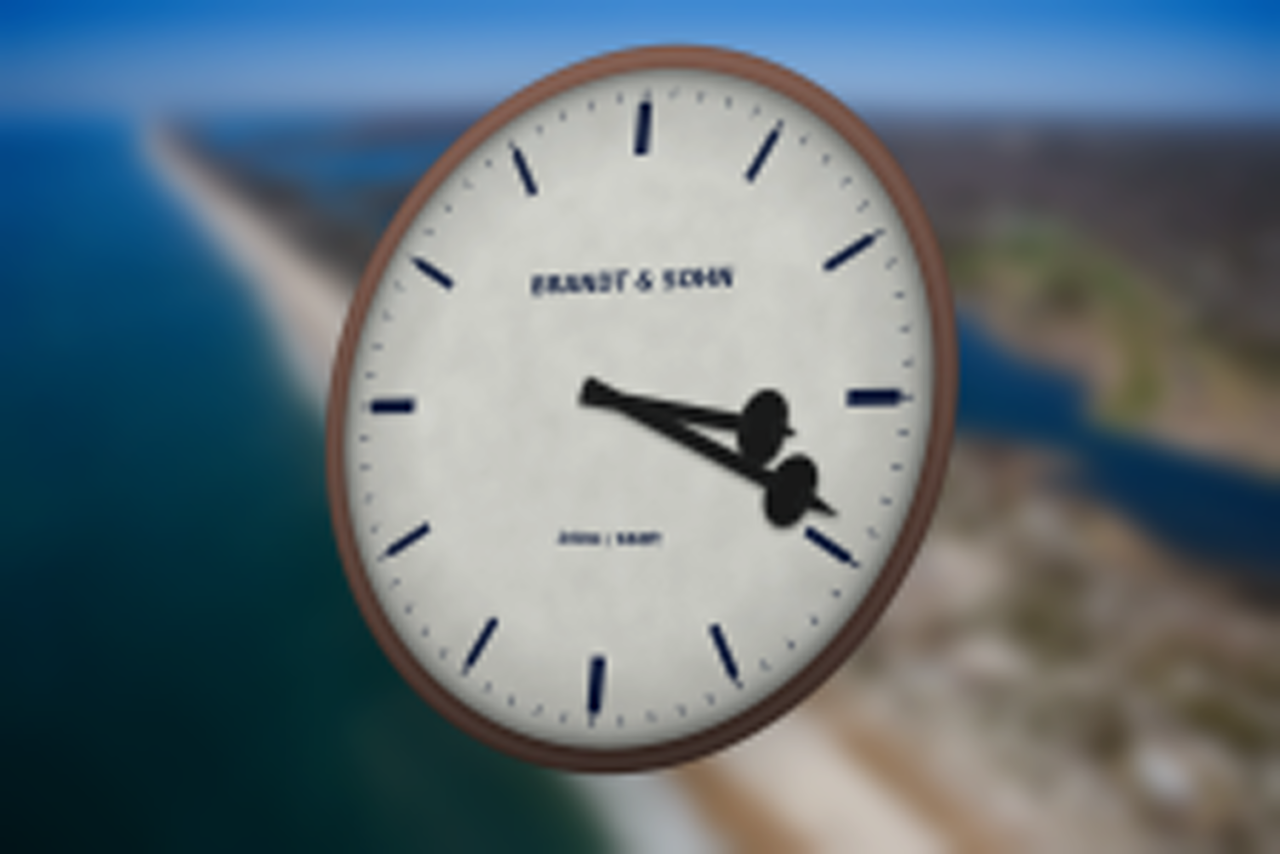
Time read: 3:19
